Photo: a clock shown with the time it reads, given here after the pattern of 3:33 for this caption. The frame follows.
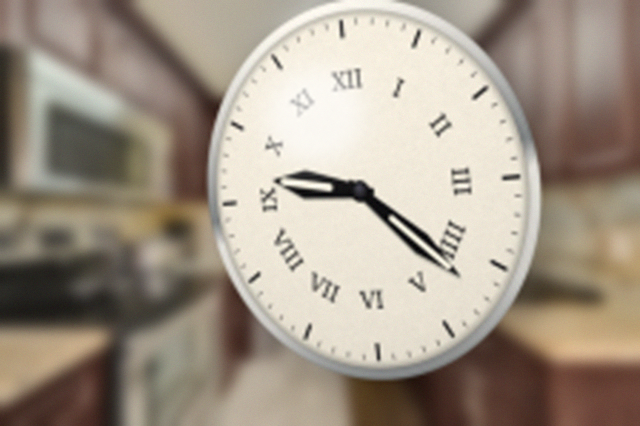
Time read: 9:22
